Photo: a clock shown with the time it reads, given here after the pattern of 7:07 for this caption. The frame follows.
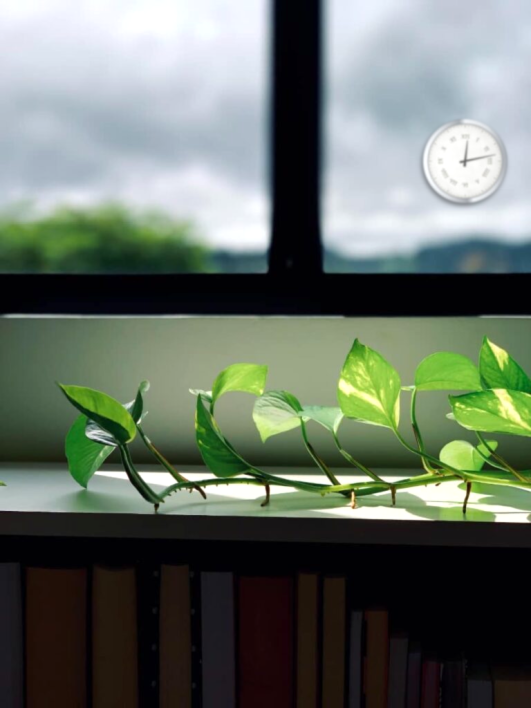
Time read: 12:13
